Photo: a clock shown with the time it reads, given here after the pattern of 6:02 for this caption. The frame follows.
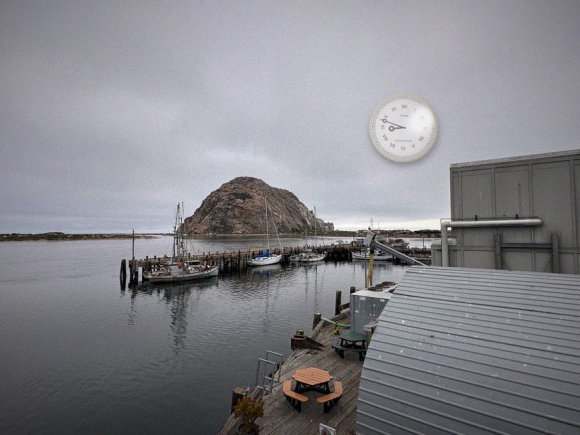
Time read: 8:48
